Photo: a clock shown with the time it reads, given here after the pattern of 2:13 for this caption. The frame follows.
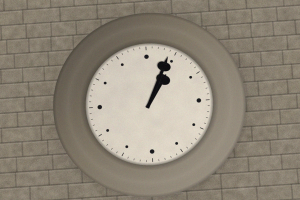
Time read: 1:04
